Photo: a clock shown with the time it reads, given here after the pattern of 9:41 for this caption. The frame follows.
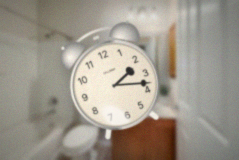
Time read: 2:18
